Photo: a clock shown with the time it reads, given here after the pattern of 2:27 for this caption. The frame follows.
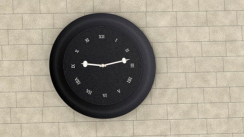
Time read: 9:13
